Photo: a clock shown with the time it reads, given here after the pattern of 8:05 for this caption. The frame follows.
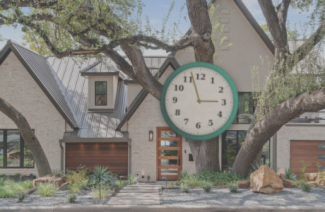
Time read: 2:57
